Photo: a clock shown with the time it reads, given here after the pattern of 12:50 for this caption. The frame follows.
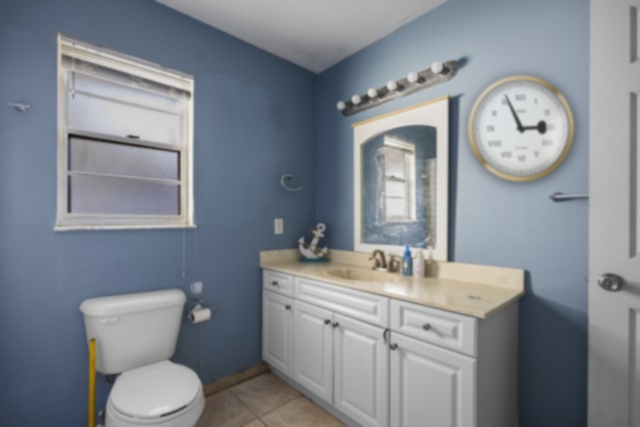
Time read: 2:56
